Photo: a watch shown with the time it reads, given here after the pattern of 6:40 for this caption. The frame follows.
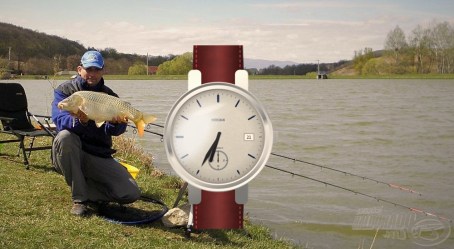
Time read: 6:35
